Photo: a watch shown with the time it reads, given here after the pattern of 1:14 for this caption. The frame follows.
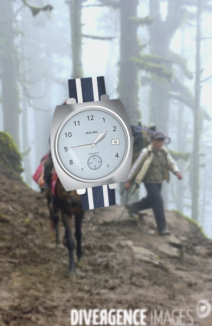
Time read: 1:45
